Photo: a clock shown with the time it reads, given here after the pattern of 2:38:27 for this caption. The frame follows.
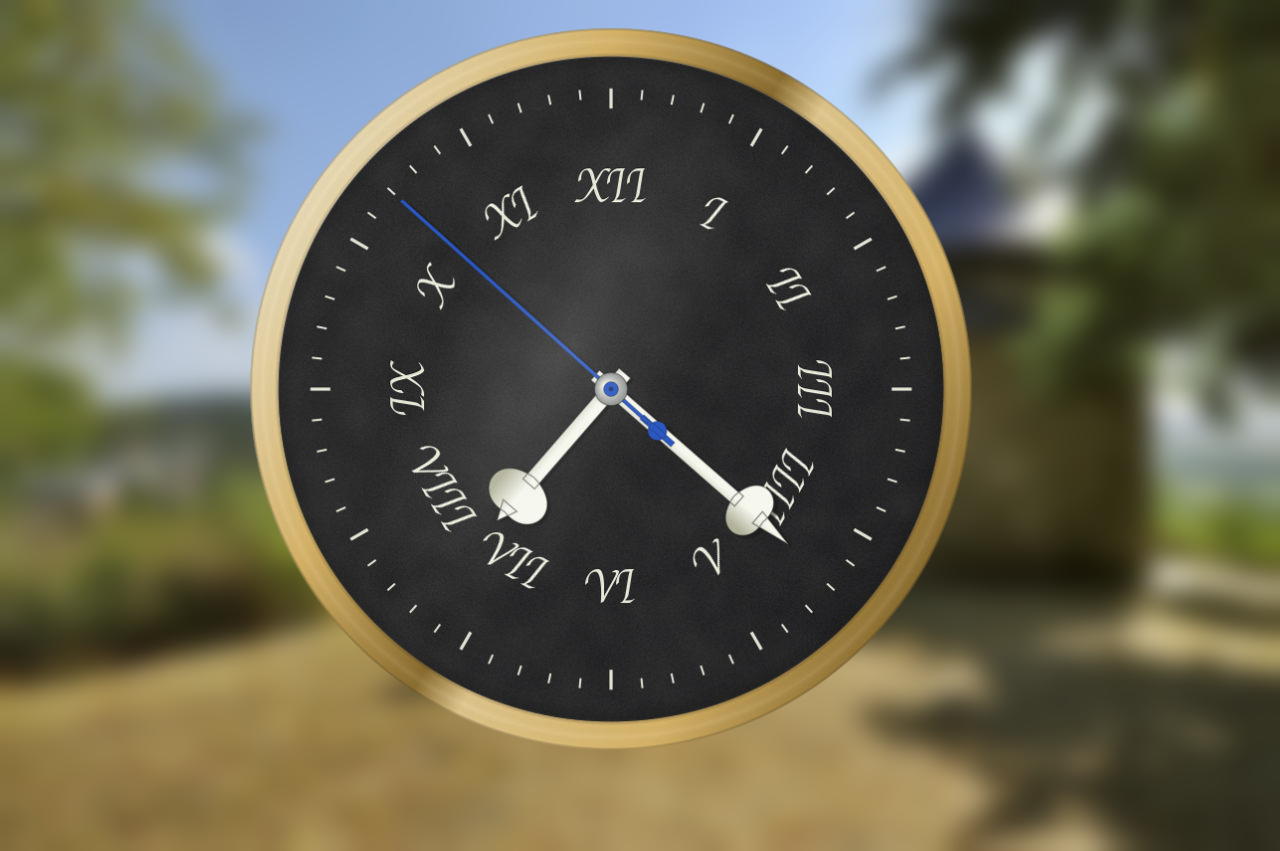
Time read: 7:21:52
